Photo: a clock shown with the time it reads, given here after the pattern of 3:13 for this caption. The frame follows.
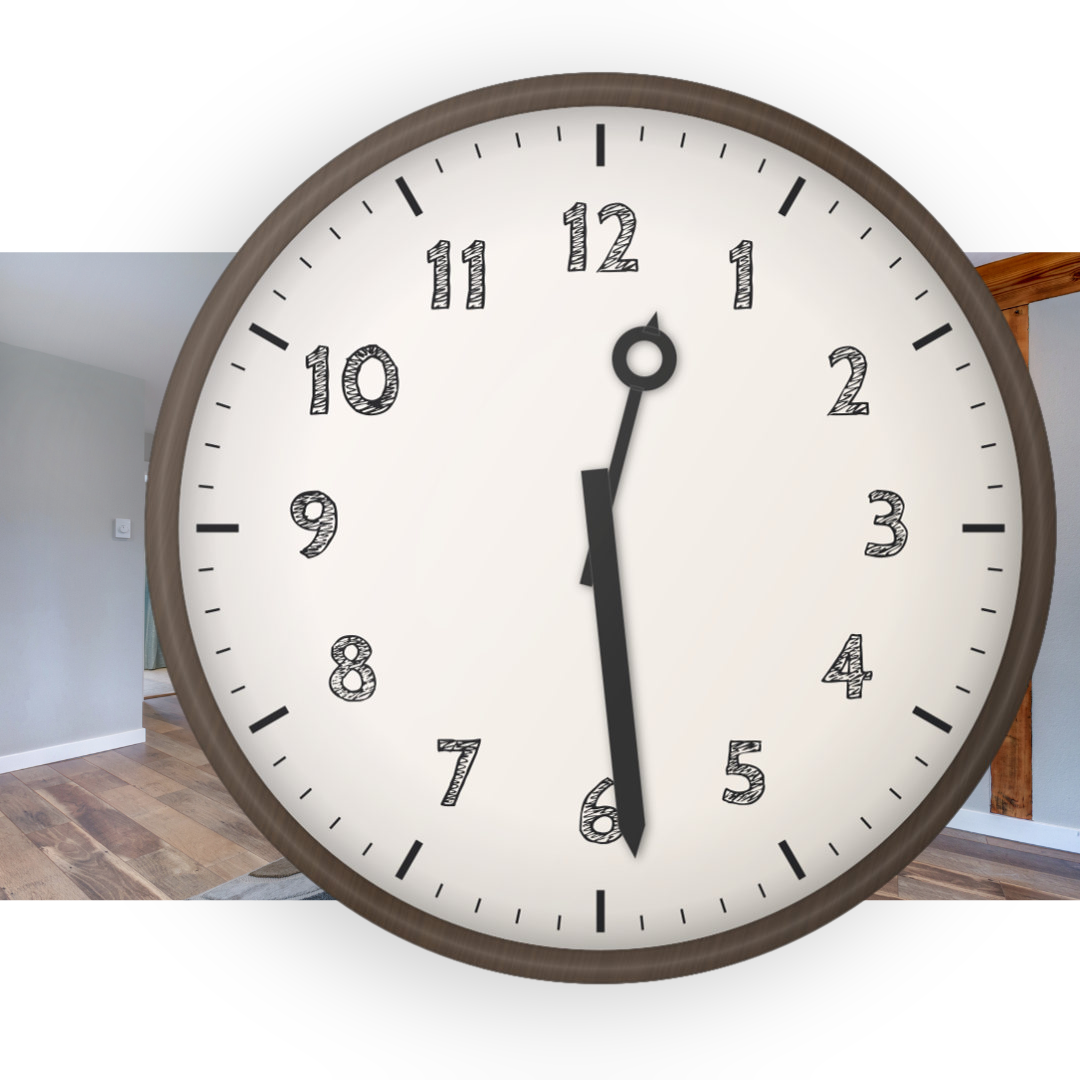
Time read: 12:29
